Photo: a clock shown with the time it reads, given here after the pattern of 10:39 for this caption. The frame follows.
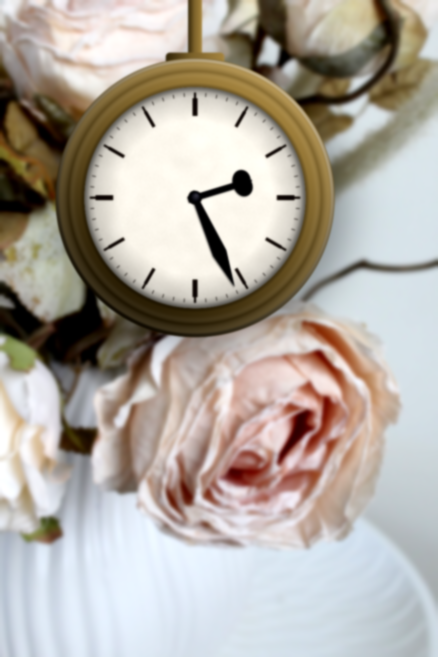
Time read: 2:26
